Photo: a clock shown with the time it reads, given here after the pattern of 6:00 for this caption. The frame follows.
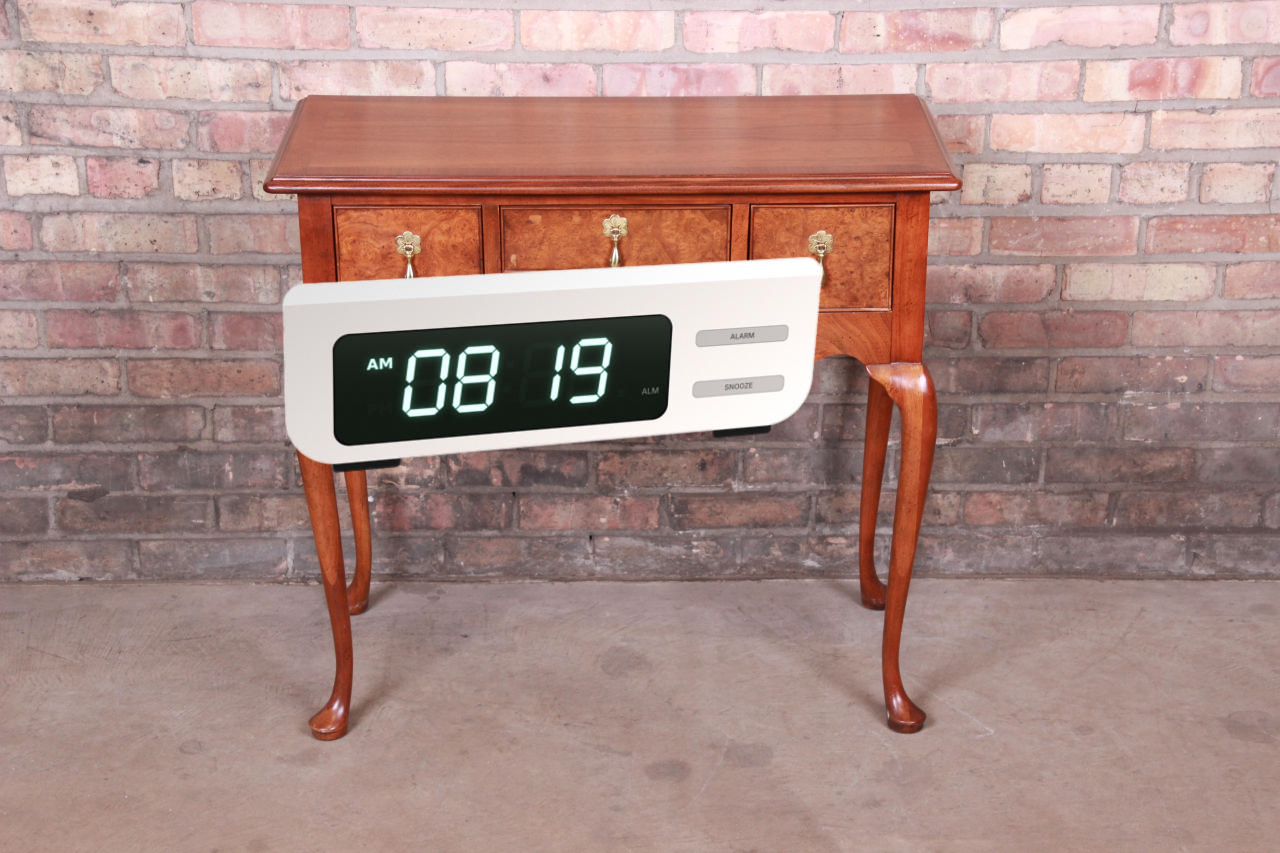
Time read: 8:19
